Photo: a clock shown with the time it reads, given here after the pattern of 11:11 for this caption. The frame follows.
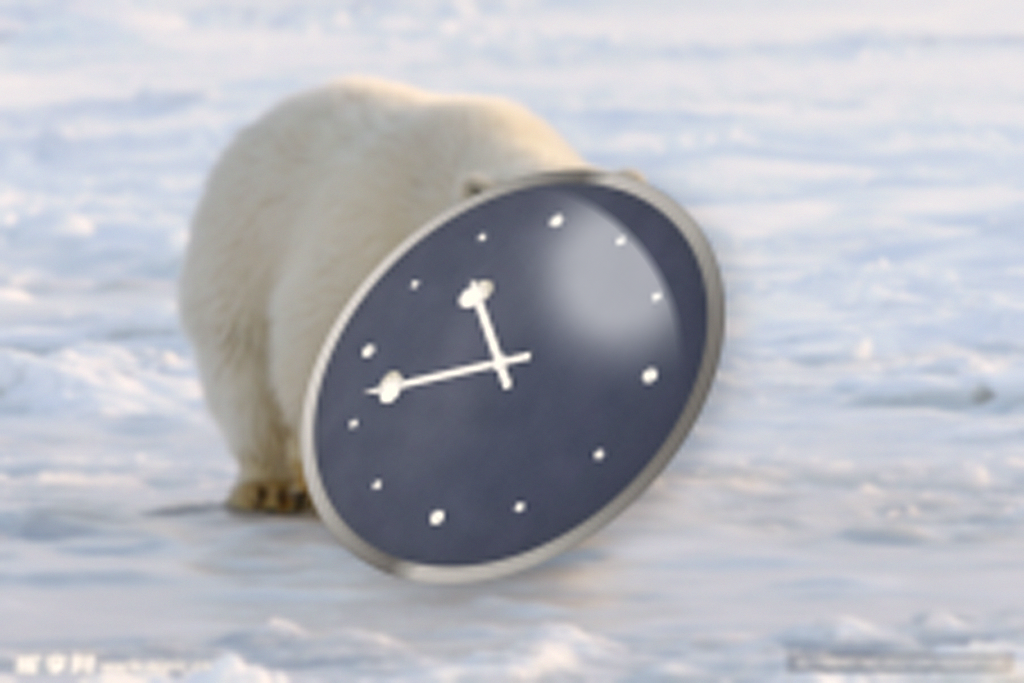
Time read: 10:42
